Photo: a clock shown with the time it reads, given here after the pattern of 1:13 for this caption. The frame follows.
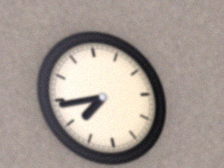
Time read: 7:44
